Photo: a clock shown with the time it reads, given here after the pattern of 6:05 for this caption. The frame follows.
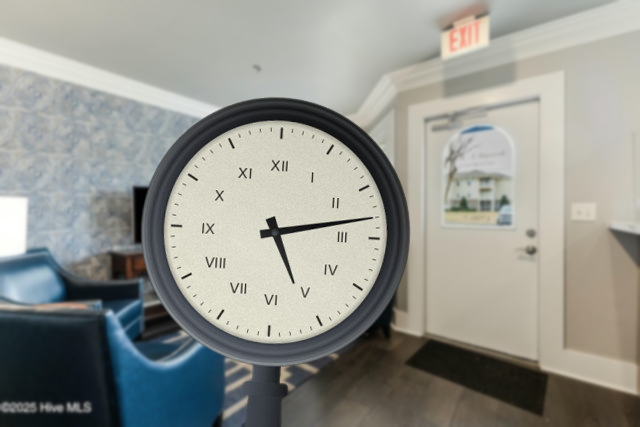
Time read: 5:13
